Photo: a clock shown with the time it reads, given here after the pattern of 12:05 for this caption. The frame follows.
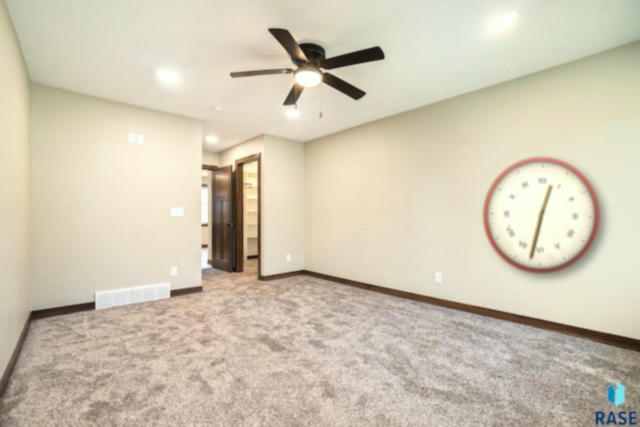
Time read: 12:32
